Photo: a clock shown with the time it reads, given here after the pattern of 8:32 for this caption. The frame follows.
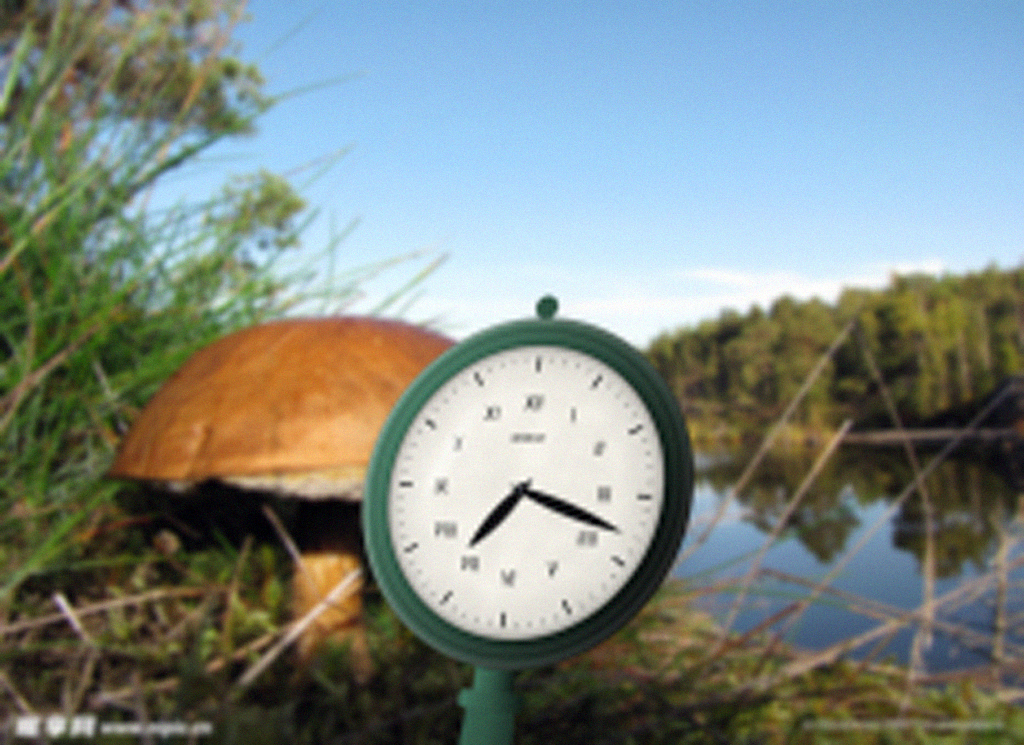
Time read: 7:18
